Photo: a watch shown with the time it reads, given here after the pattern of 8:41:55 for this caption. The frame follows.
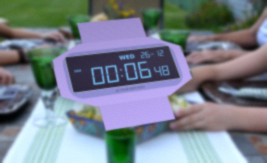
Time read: 0:06:48
